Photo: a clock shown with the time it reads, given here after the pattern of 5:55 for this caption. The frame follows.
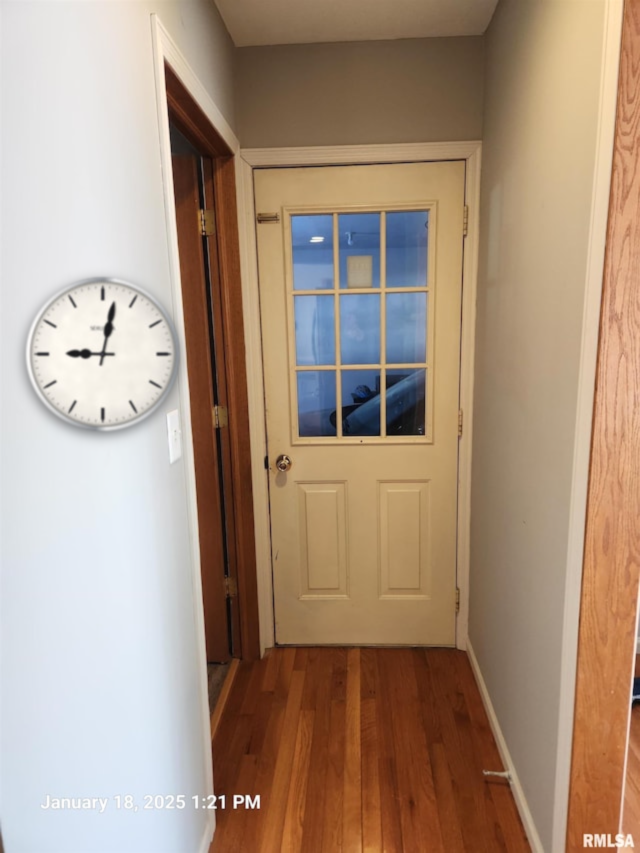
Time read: 9:02
